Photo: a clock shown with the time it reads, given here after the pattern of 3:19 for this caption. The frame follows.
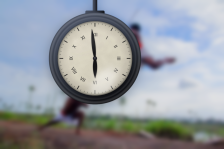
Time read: 5:59
